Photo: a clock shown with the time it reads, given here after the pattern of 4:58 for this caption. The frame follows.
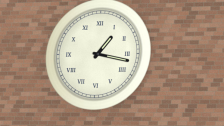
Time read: 1:17
